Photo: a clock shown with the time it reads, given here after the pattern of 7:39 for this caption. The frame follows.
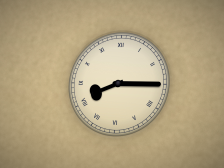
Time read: 8:15
